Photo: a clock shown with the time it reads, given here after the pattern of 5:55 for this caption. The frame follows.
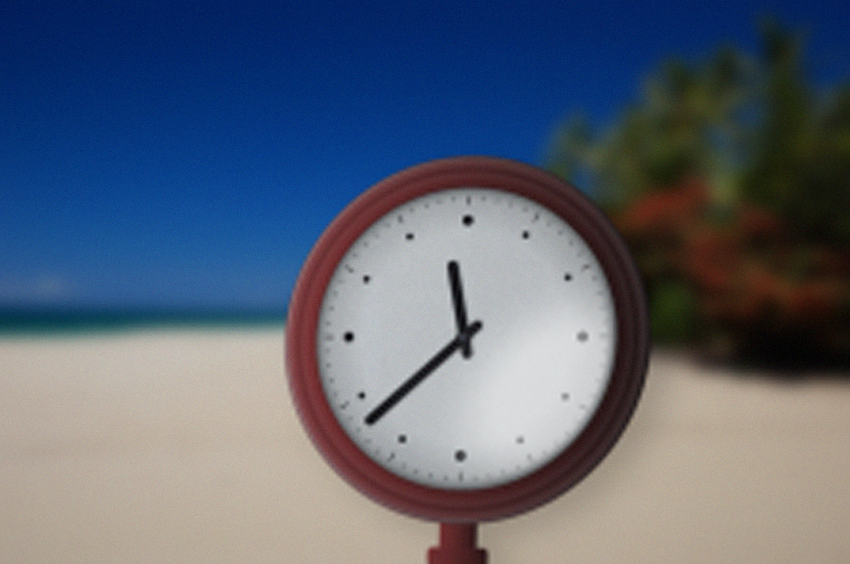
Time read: 11:38
